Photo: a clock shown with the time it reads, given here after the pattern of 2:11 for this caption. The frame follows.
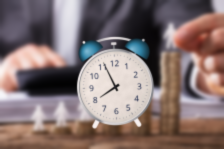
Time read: 7:56
